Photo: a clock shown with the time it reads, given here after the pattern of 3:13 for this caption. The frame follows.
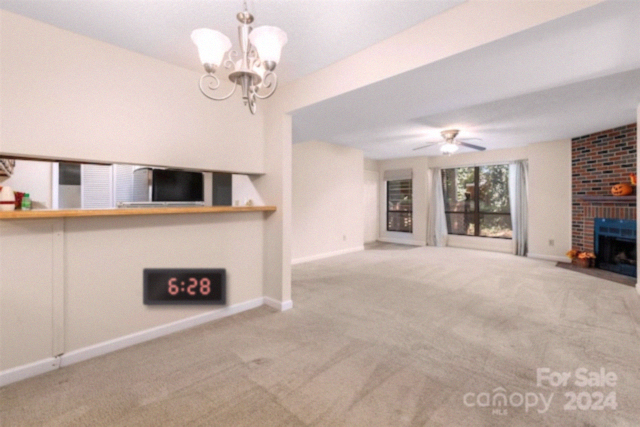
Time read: 6:28
